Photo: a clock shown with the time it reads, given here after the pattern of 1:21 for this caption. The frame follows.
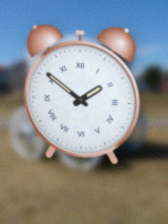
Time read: 1:51
